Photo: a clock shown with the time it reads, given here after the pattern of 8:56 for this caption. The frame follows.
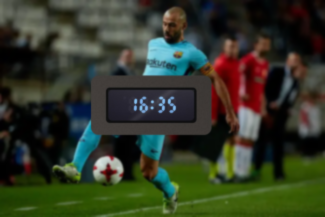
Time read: 16:35
